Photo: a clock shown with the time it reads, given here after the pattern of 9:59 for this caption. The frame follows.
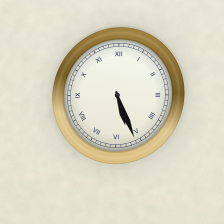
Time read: 5:26
